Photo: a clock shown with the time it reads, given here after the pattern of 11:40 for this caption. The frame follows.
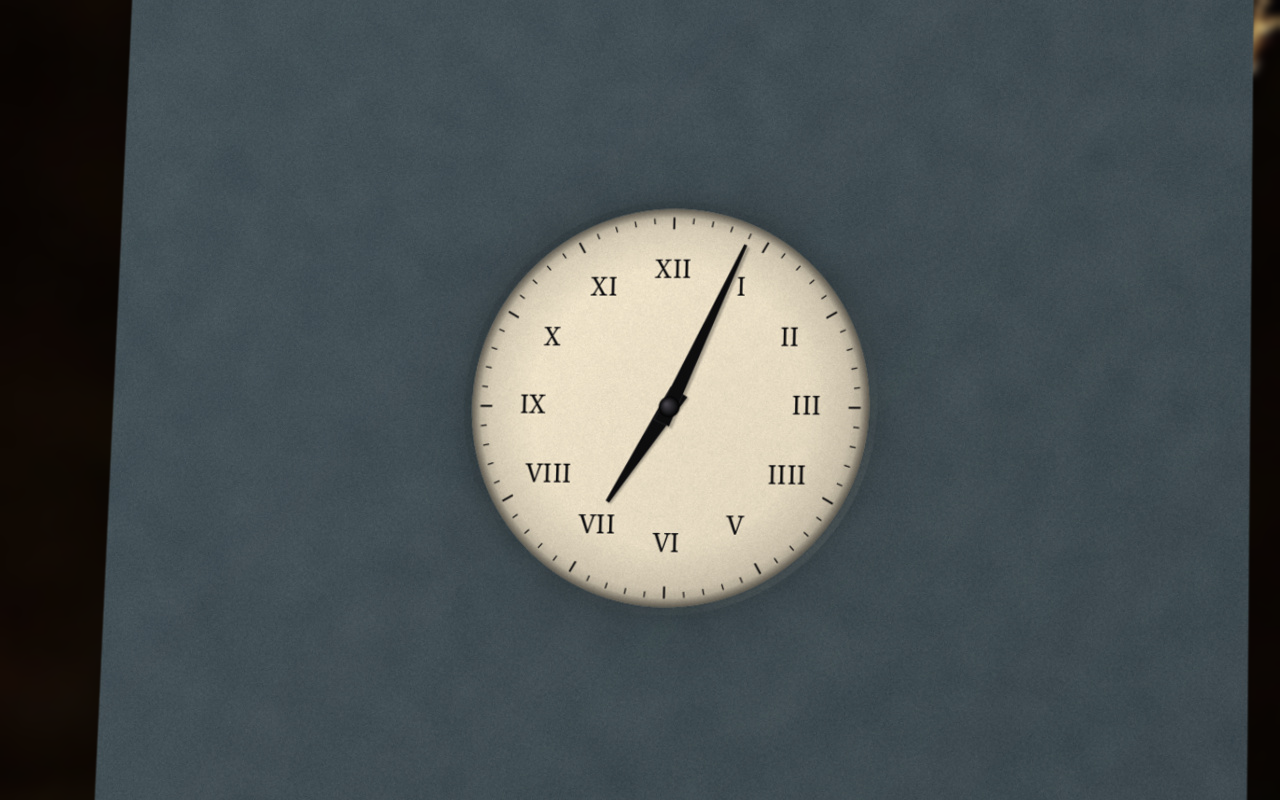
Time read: 7:04
